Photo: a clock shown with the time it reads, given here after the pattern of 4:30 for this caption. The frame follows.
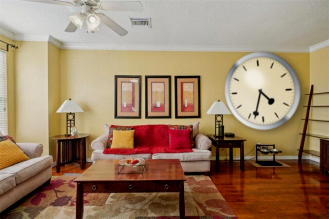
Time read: 4:33
